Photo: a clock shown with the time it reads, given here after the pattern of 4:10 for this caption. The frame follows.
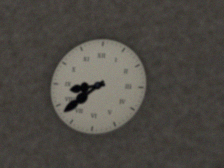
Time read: 8:38
